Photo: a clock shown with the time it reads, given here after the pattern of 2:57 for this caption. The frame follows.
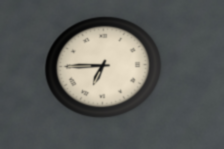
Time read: 6:45
